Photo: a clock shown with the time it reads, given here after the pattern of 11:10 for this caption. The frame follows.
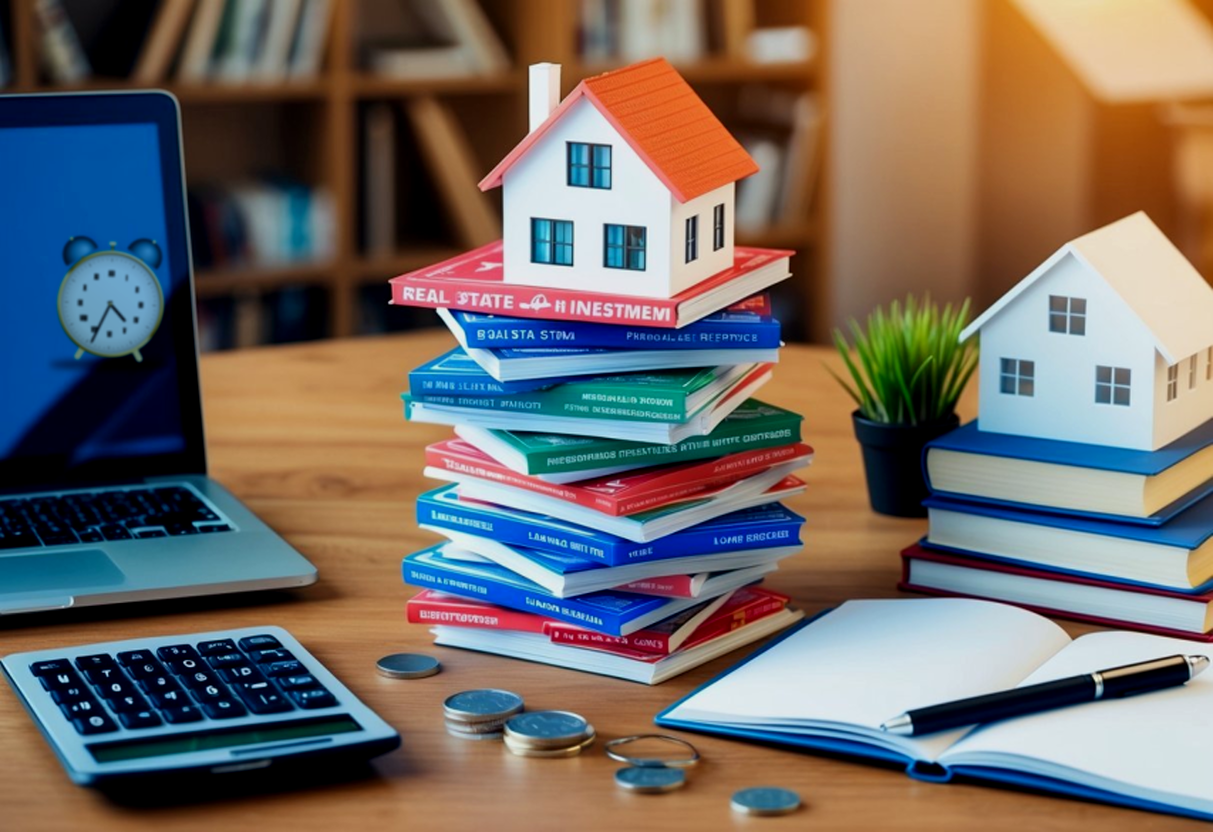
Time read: 4:34
